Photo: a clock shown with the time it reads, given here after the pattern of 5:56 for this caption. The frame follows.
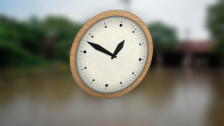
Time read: 12:48
